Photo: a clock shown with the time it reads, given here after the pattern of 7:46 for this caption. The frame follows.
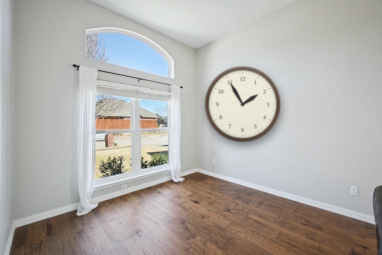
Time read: 1:55
